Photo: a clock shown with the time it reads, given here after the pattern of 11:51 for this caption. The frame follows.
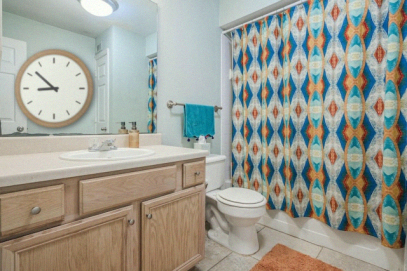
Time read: 8:52
